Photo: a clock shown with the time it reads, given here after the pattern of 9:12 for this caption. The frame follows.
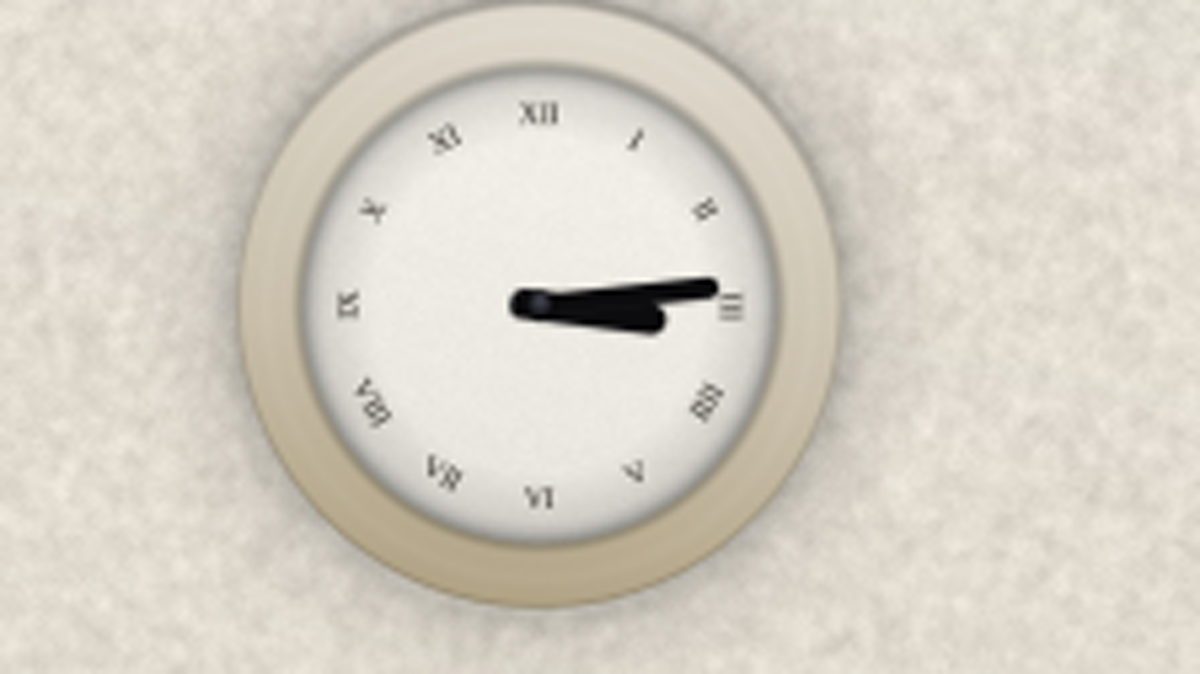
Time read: 3:14
